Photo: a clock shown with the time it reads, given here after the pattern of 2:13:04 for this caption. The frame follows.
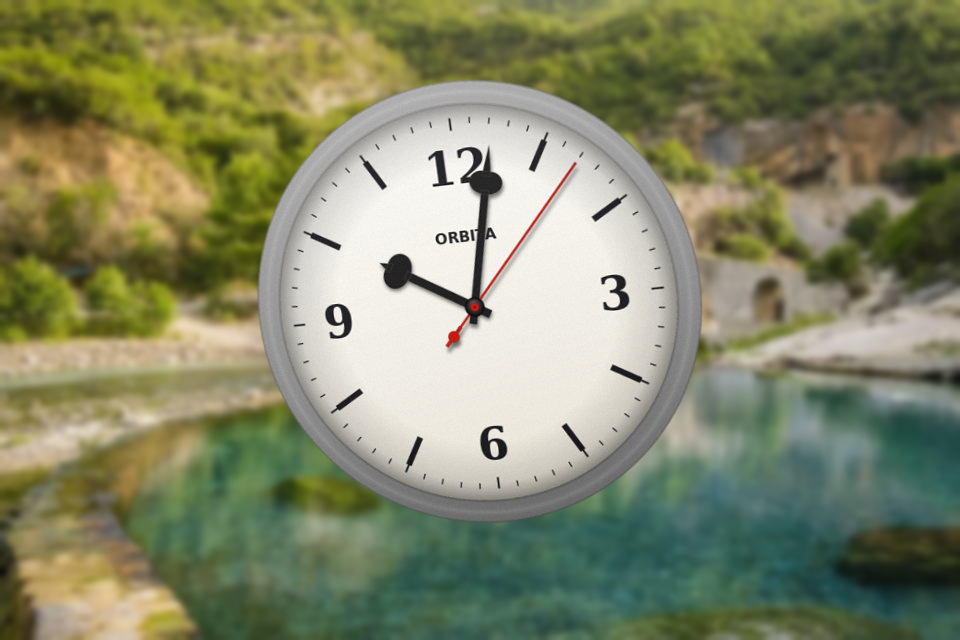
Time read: 10:02:07
